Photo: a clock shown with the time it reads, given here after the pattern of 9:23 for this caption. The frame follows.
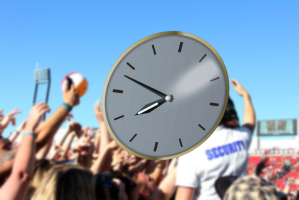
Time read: 7:48
